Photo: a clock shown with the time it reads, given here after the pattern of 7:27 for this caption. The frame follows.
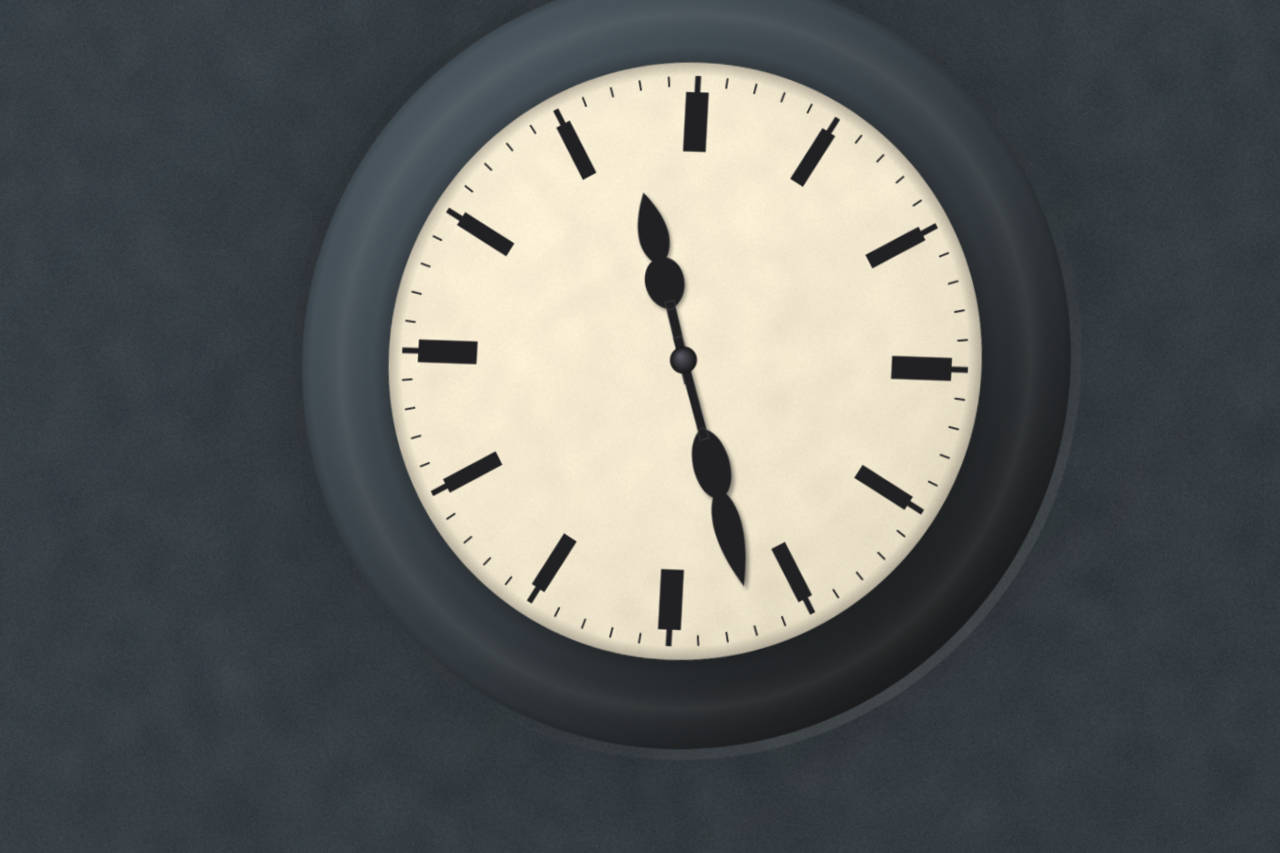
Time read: 11:27
